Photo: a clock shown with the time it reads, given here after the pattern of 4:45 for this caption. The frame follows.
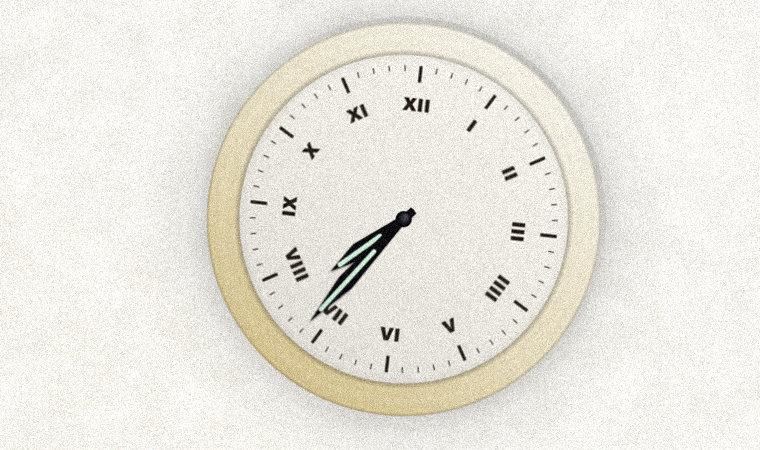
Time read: 7:36
